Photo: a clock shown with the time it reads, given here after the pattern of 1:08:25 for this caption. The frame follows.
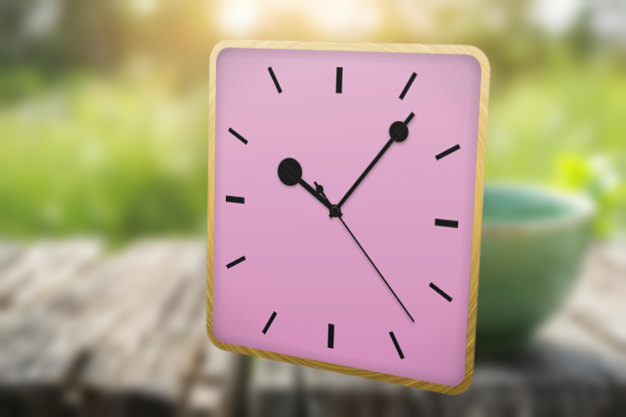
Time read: 10:06:23
